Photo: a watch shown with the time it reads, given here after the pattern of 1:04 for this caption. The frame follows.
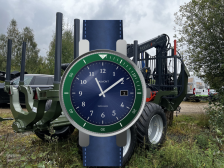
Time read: 11:09
